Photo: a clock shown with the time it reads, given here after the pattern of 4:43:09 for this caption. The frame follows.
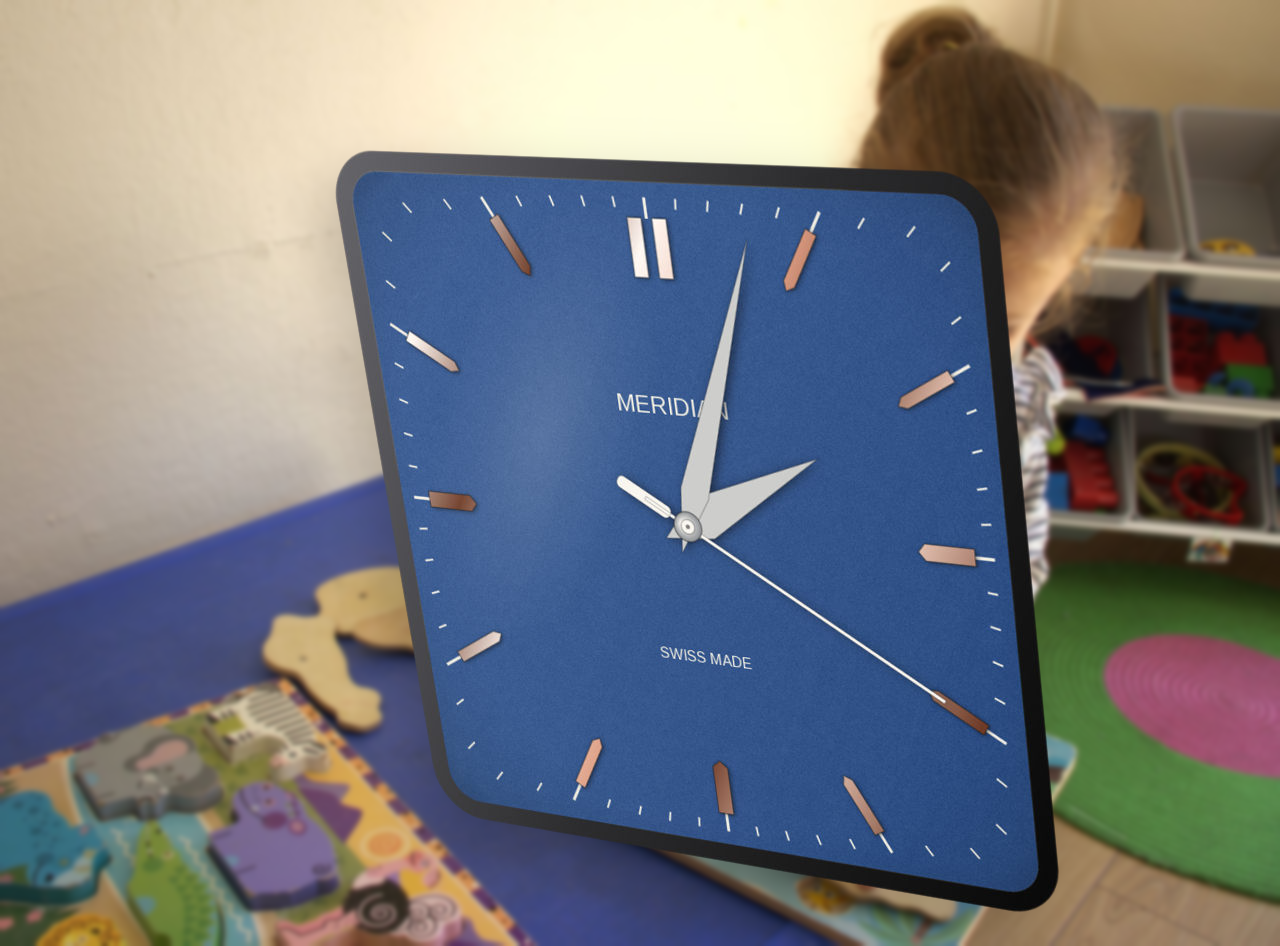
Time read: 2:03:20
